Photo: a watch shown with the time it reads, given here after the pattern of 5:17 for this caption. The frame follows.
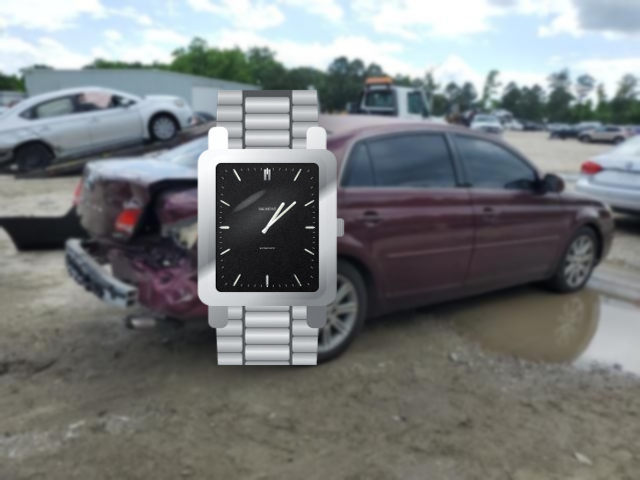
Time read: 1:08
